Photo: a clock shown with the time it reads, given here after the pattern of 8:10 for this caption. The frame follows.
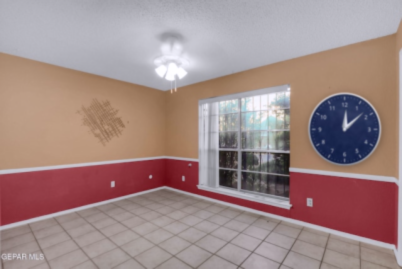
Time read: 12:08
